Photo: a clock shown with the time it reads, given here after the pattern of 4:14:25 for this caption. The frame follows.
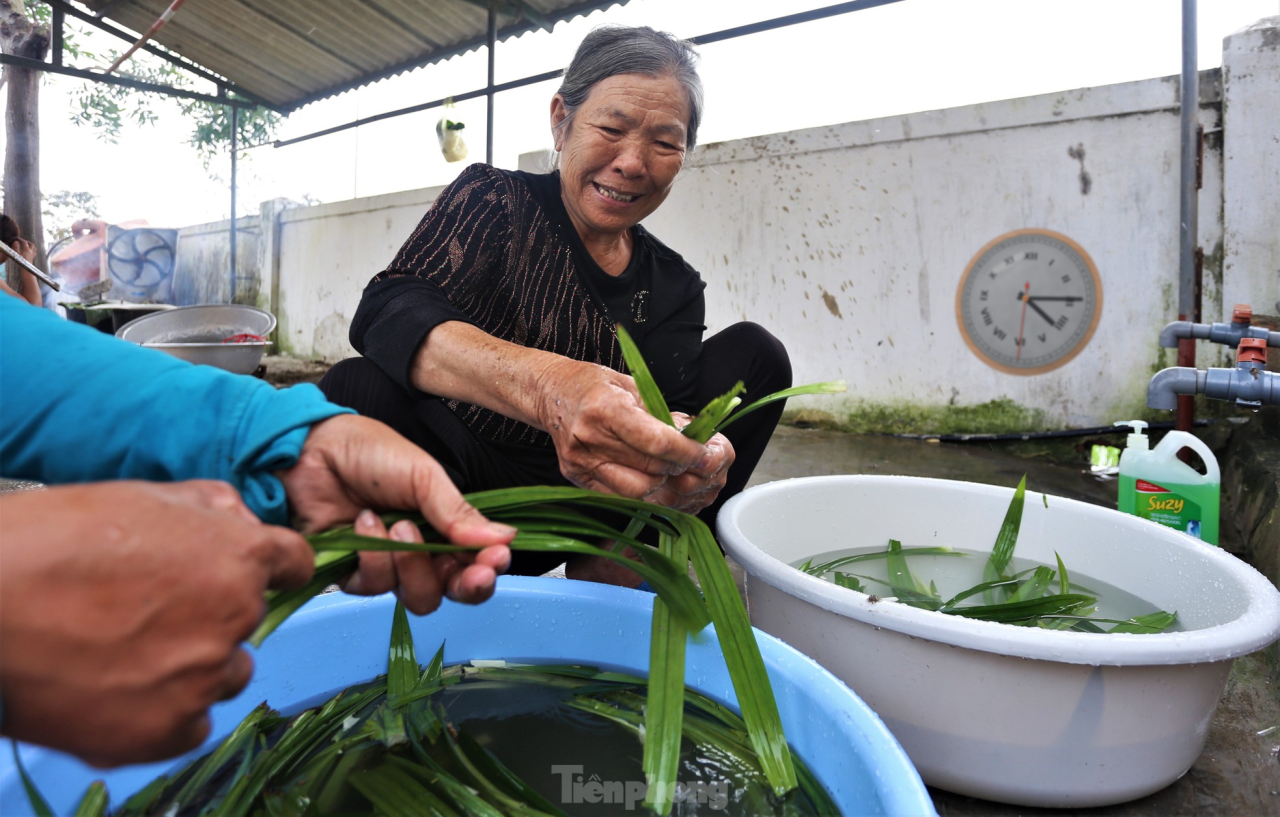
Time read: 4:14:30
